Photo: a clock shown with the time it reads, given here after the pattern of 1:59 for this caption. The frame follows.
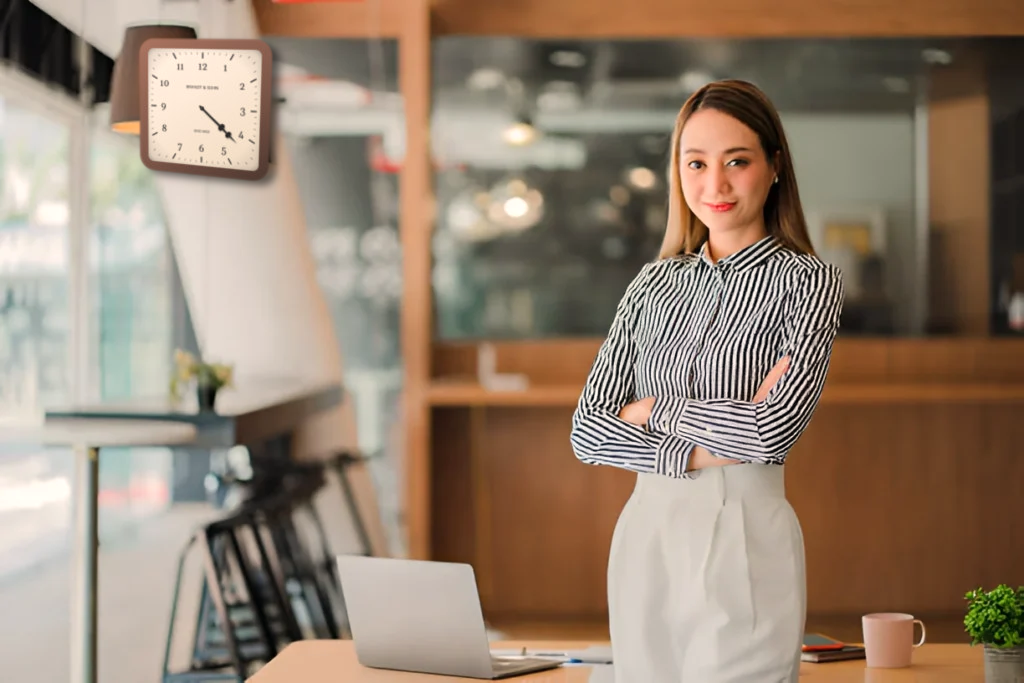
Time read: 4:22
